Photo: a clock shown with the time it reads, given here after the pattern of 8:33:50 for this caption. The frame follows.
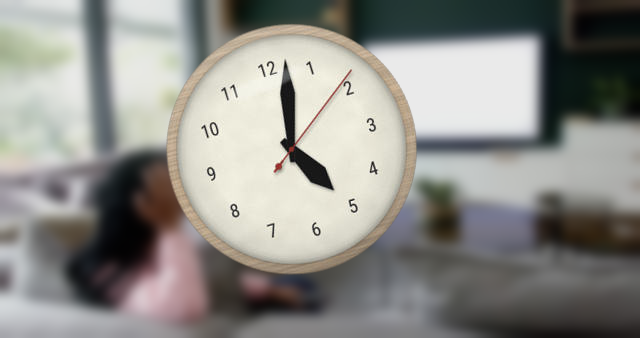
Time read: 5:02:09
